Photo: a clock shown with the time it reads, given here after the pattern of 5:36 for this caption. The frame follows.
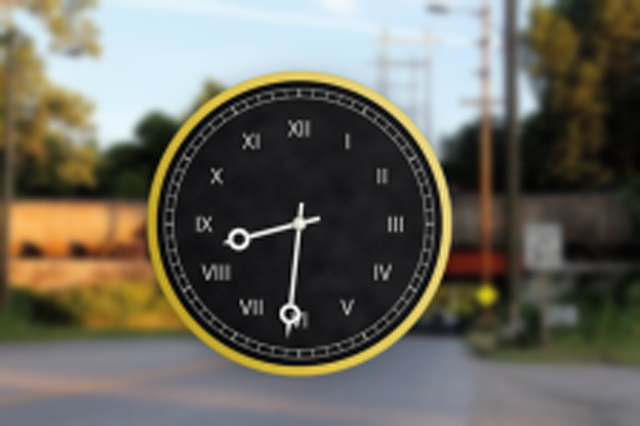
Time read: 8:31
